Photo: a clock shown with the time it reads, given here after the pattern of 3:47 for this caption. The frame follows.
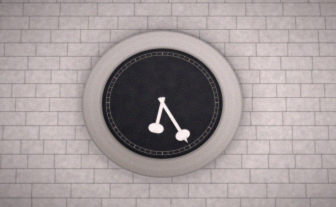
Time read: 6:25
